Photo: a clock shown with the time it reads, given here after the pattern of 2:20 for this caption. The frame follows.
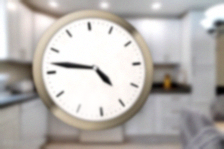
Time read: 4:47
